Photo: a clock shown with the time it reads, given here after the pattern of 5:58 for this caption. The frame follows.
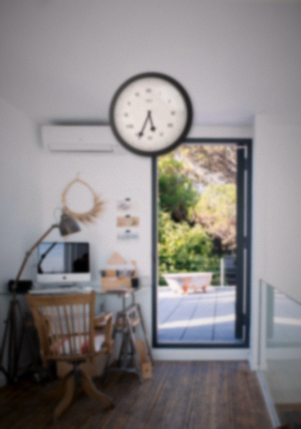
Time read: 5:34
